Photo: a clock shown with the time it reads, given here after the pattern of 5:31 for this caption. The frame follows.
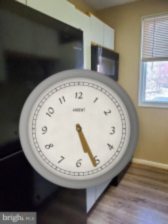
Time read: 5:26
